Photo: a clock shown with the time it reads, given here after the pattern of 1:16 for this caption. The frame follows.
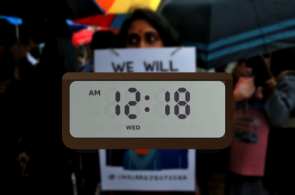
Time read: 12:18
